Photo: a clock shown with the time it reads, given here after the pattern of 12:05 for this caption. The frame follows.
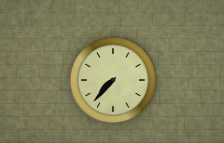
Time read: 7:37
